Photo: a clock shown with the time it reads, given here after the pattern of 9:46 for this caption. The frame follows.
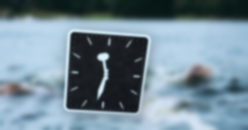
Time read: 11:32
